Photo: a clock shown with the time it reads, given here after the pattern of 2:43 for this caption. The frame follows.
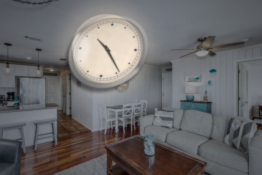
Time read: 10:24
